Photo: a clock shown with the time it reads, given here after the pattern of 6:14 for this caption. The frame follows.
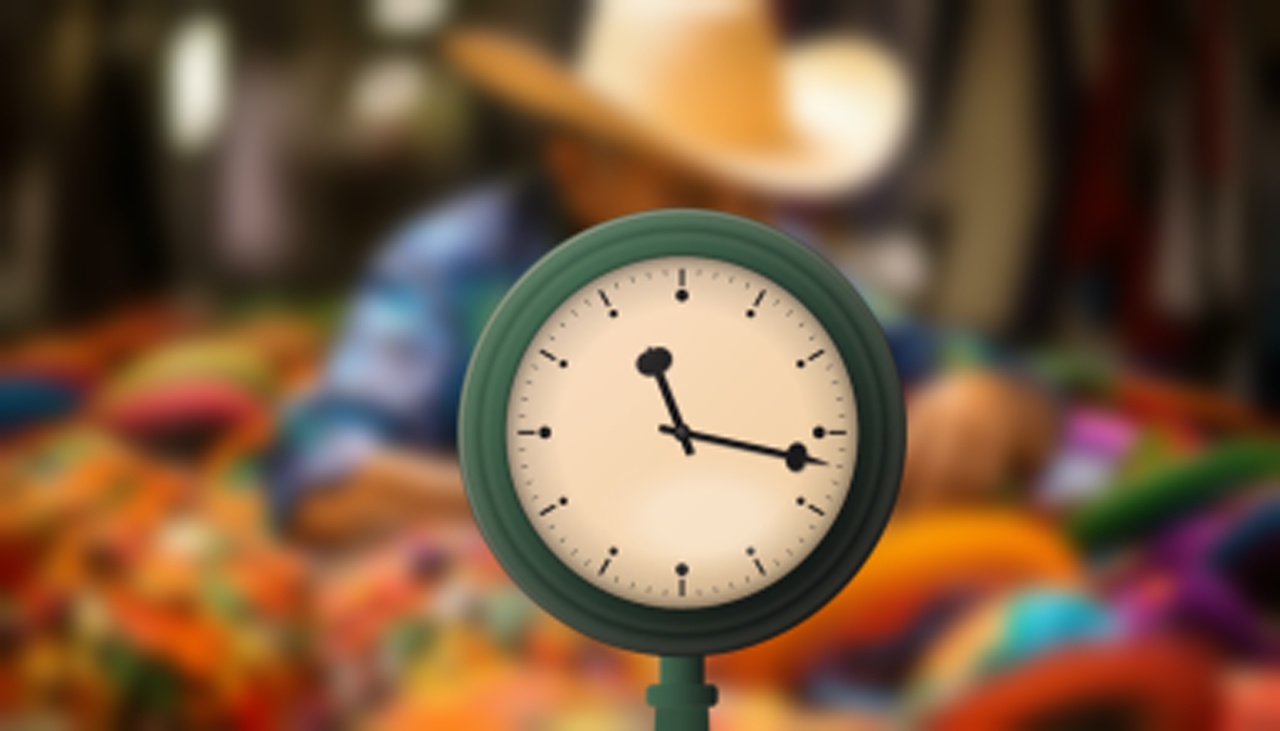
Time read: 11:17
